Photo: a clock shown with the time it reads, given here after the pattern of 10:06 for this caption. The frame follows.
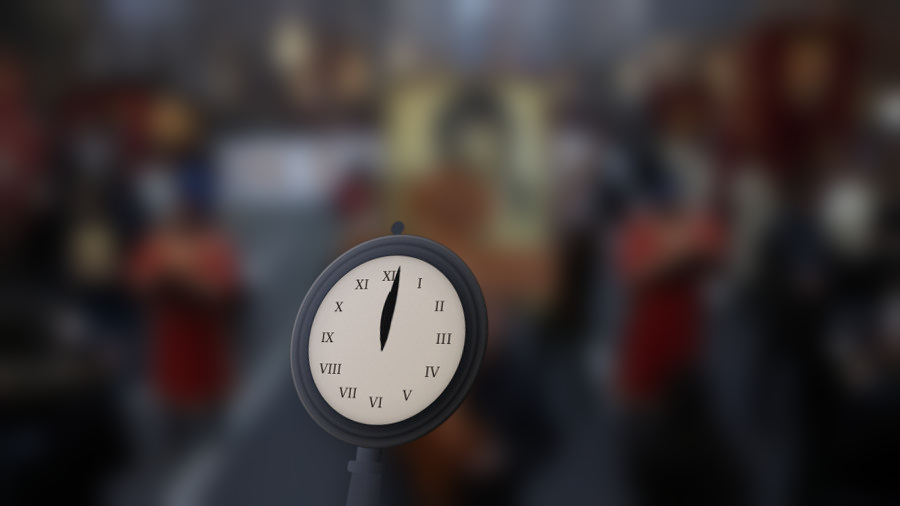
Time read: 12:01
